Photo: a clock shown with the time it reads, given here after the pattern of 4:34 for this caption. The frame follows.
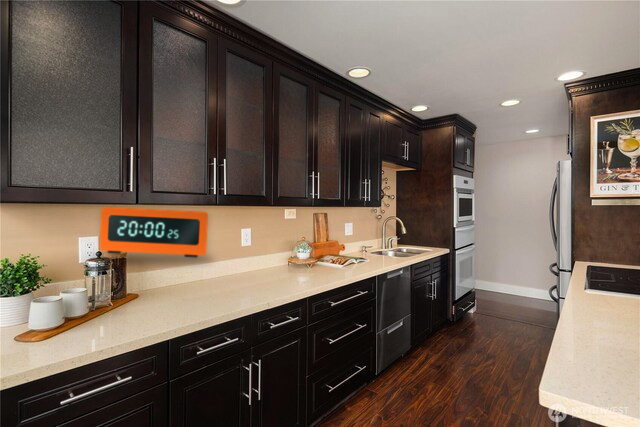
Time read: 20:00
